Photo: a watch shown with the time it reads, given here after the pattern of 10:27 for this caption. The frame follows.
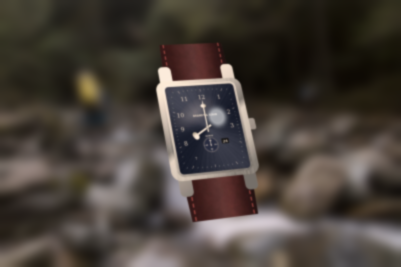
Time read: 8:00
